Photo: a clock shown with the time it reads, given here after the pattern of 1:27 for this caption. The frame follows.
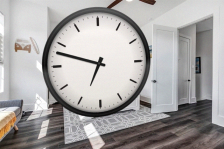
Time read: 6:48
